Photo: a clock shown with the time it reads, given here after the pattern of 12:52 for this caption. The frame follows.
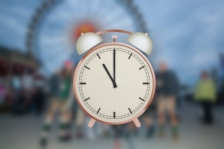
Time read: 11:00
